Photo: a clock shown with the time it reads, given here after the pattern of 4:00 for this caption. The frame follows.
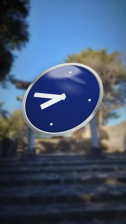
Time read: 7:45
